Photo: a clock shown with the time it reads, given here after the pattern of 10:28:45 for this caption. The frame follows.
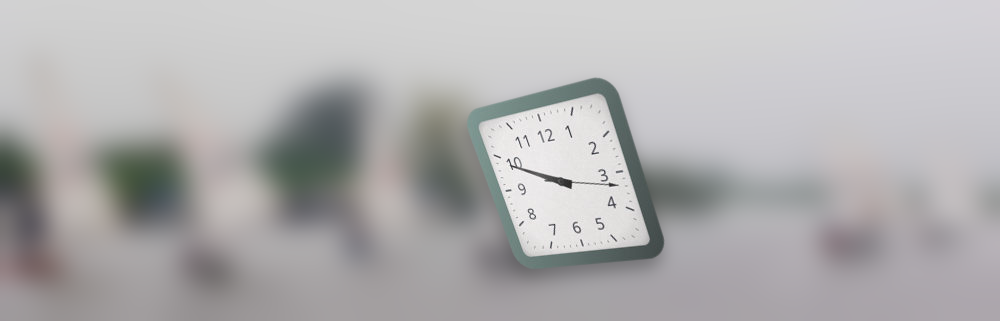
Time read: 9:49:17
